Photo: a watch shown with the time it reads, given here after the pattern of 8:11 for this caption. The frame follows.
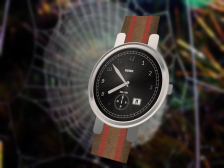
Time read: 7:52
